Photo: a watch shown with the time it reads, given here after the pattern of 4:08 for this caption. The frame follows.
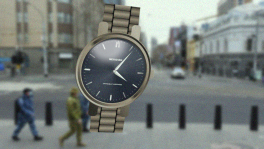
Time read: 4:06
